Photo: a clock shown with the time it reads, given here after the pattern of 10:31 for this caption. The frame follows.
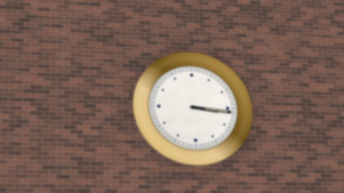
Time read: 3:16
